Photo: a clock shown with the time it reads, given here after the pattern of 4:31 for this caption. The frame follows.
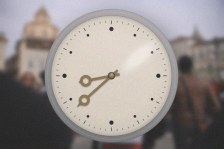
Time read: 8:38
